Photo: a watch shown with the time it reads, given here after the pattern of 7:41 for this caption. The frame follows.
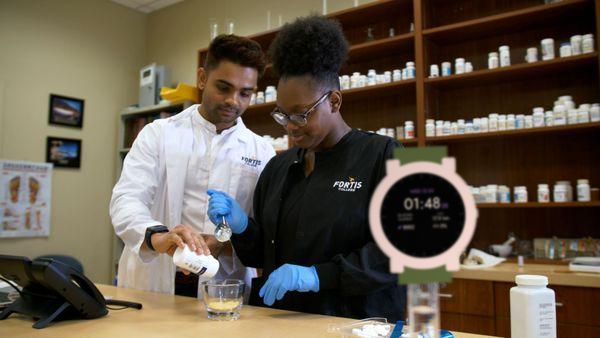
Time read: 1:48
